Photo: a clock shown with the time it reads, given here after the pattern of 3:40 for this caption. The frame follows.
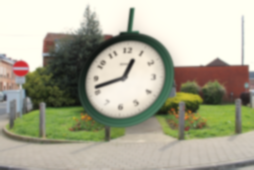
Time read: 12:42
